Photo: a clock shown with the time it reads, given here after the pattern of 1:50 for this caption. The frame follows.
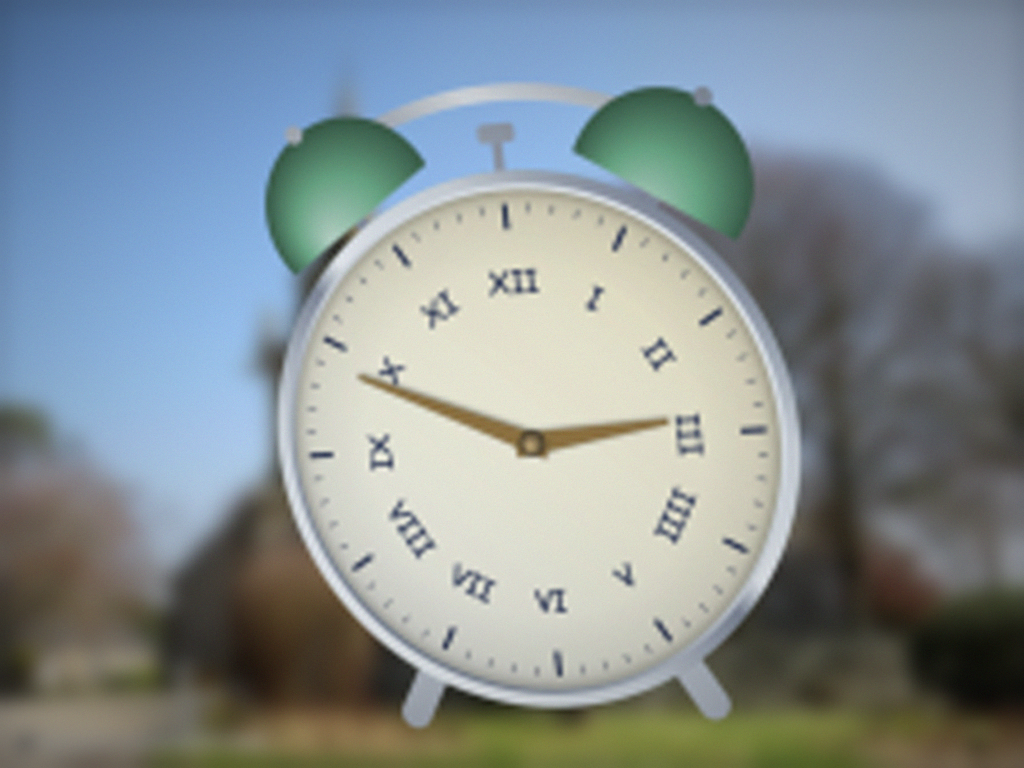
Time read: 2:49
